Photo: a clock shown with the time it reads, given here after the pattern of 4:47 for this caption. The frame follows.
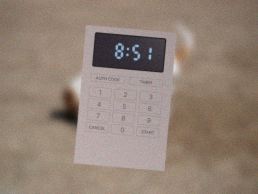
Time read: 8:51
